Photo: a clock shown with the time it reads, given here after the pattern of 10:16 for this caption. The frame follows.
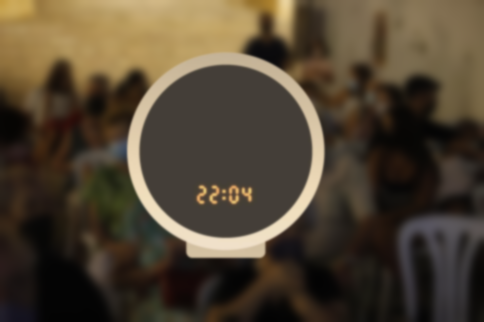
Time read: 22:04
